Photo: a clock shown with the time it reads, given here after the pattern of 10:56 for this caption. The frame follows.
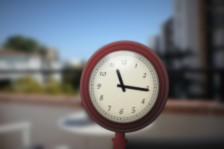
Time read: 11:16
